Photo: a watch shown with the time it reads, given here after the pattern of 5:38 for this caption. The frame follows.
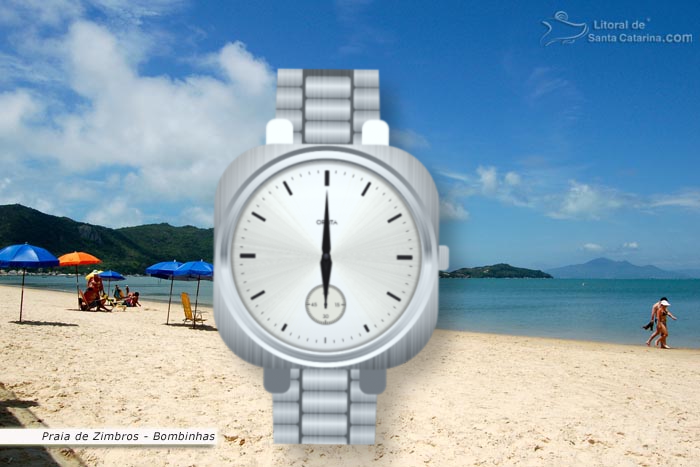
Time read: 6:00
